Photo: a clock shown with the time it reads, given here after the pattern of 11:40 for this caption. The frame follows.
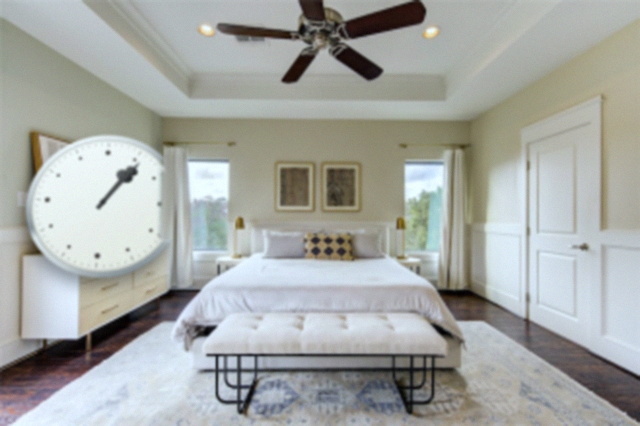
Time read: 1:06
